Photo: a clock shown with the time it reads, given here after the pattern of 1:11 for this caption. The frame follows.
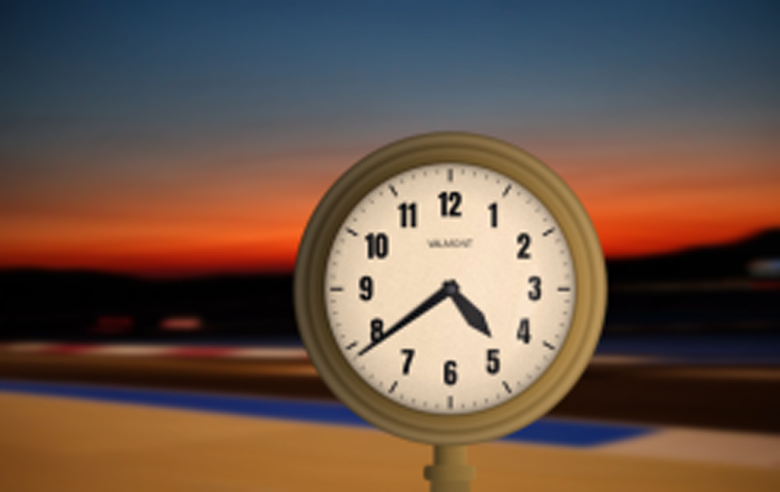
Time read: 4:39
